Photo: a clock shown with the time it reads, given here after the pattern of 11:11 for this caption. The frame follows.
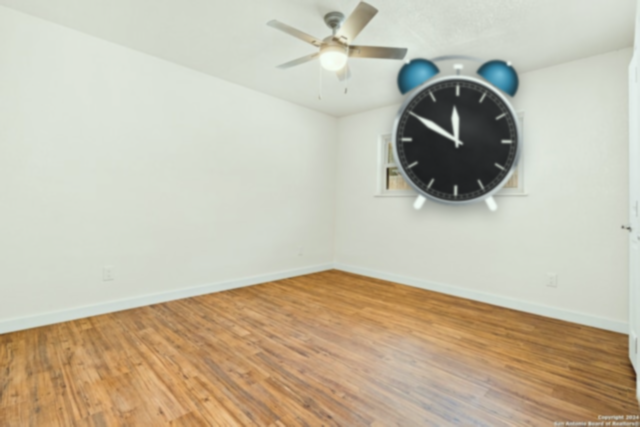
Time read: 11:50
